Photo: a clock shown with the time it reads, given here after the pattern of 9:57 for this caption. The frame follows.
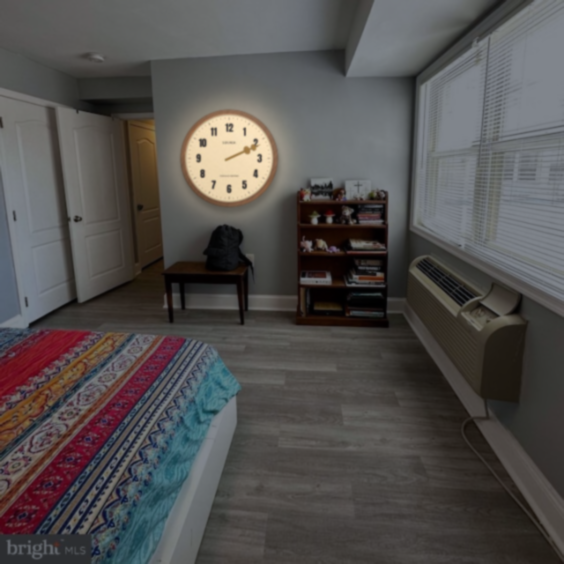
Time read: 2:11
